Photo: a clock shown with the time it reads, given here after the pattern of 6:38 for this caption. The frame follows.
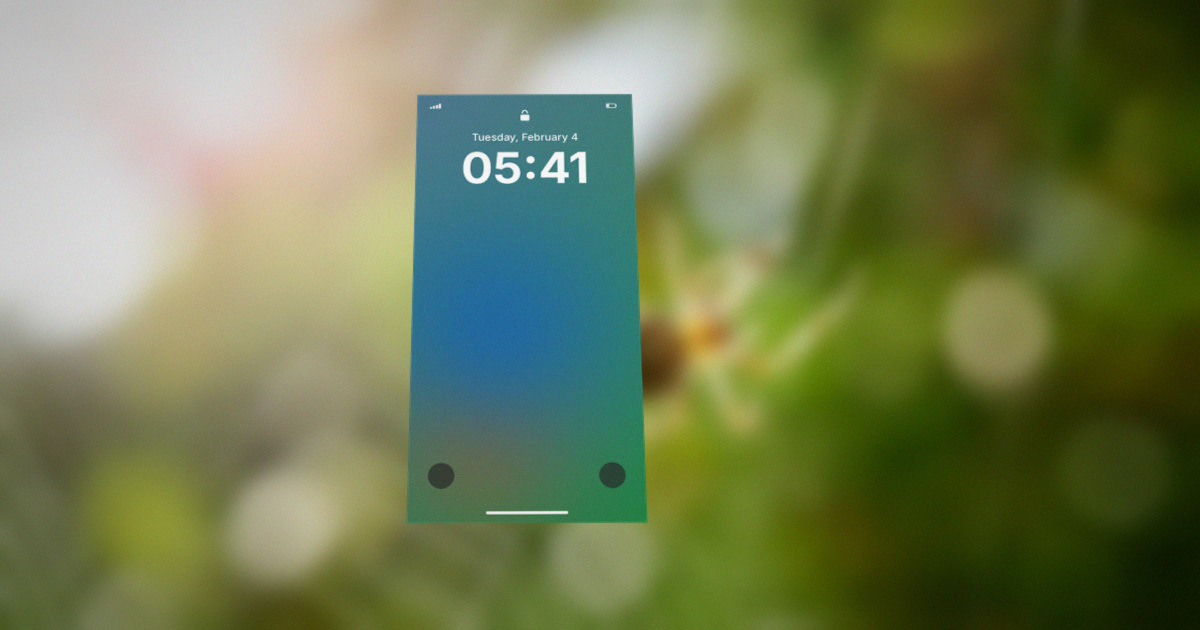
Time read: 5:41
